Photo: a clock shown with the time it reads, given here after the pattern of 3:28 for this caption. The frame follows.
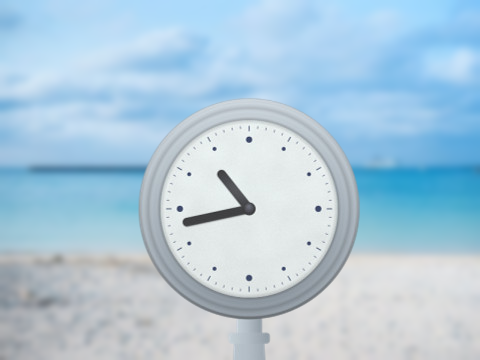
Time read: 10:43
